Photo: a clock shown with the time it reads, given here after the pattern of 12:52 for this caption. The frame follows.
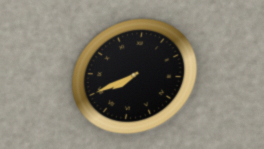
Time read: 7:40
